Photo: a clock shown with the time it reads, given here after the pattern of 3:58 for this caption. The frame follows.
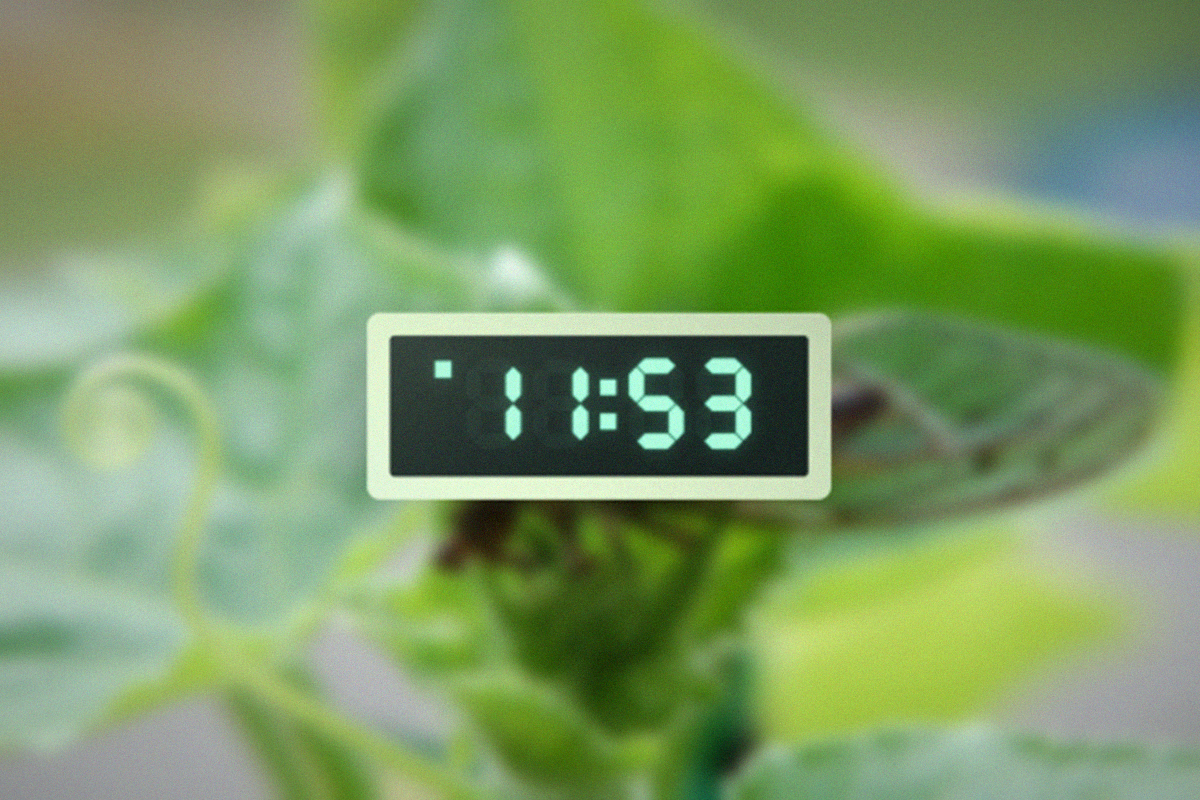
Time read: 11:53
